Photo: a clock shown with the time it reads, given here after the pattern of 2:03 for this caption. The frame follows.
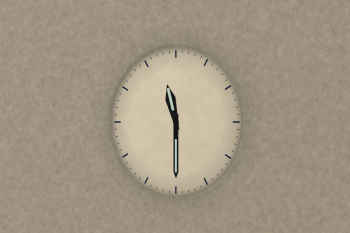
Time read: 11:30
